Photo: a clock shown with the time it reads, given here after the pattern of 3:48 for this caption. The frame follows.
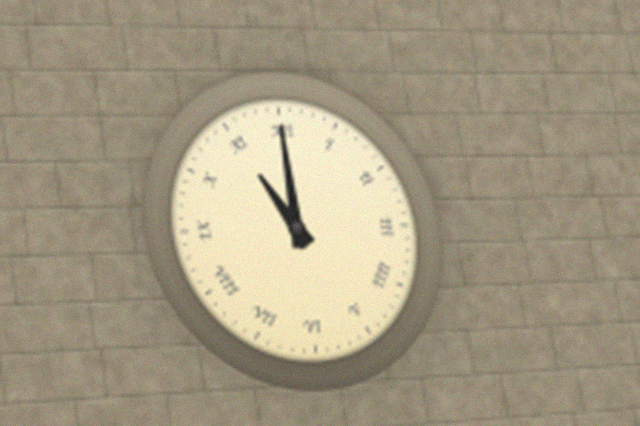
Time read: 11:00
